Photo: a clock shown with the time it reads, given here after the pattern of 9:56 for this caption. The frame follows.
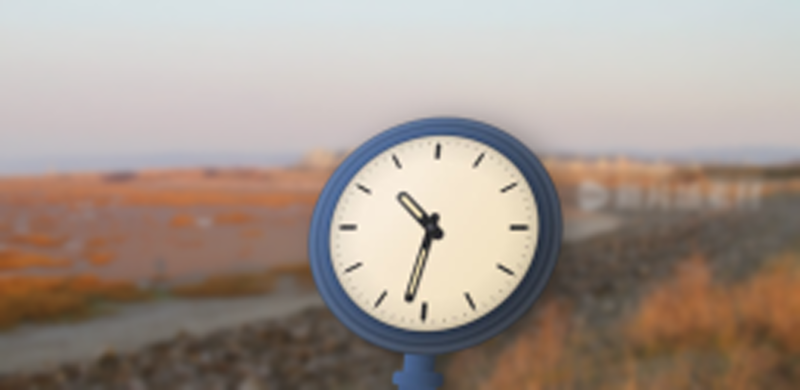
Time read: 10:32
